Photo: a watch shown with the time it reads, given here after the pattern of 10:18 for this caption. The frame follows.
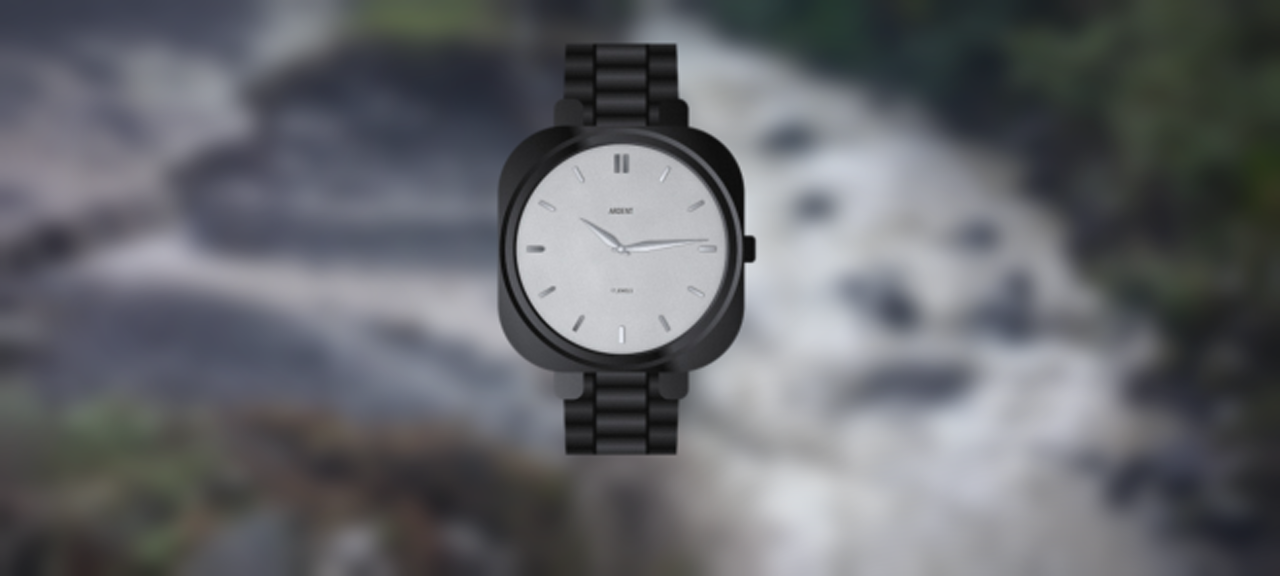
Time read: 10:14
